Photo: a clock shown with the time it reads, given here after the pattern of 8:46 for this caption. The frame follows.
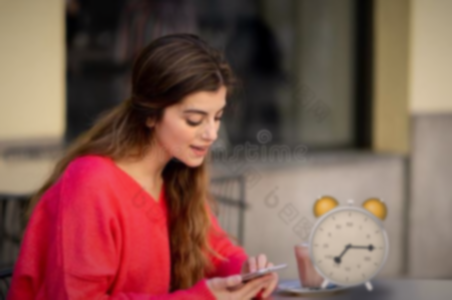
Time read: 7:15
